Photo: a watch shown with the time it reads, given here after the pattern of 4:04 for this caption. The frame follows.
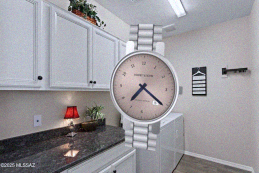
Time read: 7:21
